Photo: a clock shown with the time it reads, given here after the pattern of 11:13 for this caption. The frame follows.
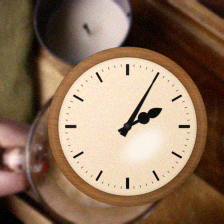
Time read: 2:05
